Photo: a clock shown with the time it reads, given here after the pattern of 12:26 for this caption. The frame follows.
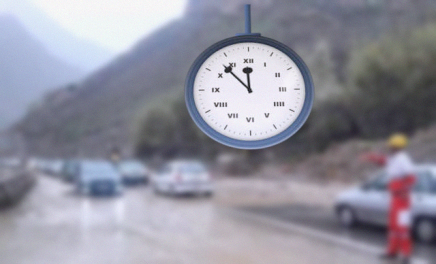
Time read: 11:53
